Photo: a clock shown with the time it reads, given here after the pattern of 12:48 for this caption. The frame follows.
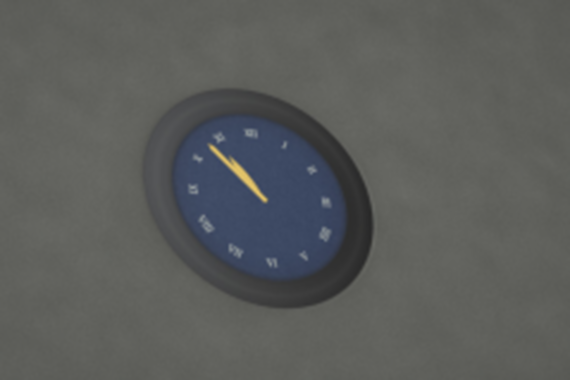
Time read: 10:53
